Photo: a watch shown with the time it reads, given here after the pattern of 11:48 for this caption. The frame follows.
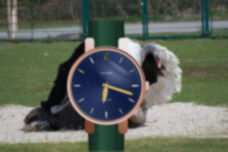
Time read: 6:18
